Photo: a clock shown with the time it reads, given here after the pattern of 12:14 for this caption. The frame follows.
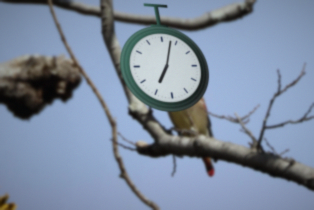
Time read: 7:03
